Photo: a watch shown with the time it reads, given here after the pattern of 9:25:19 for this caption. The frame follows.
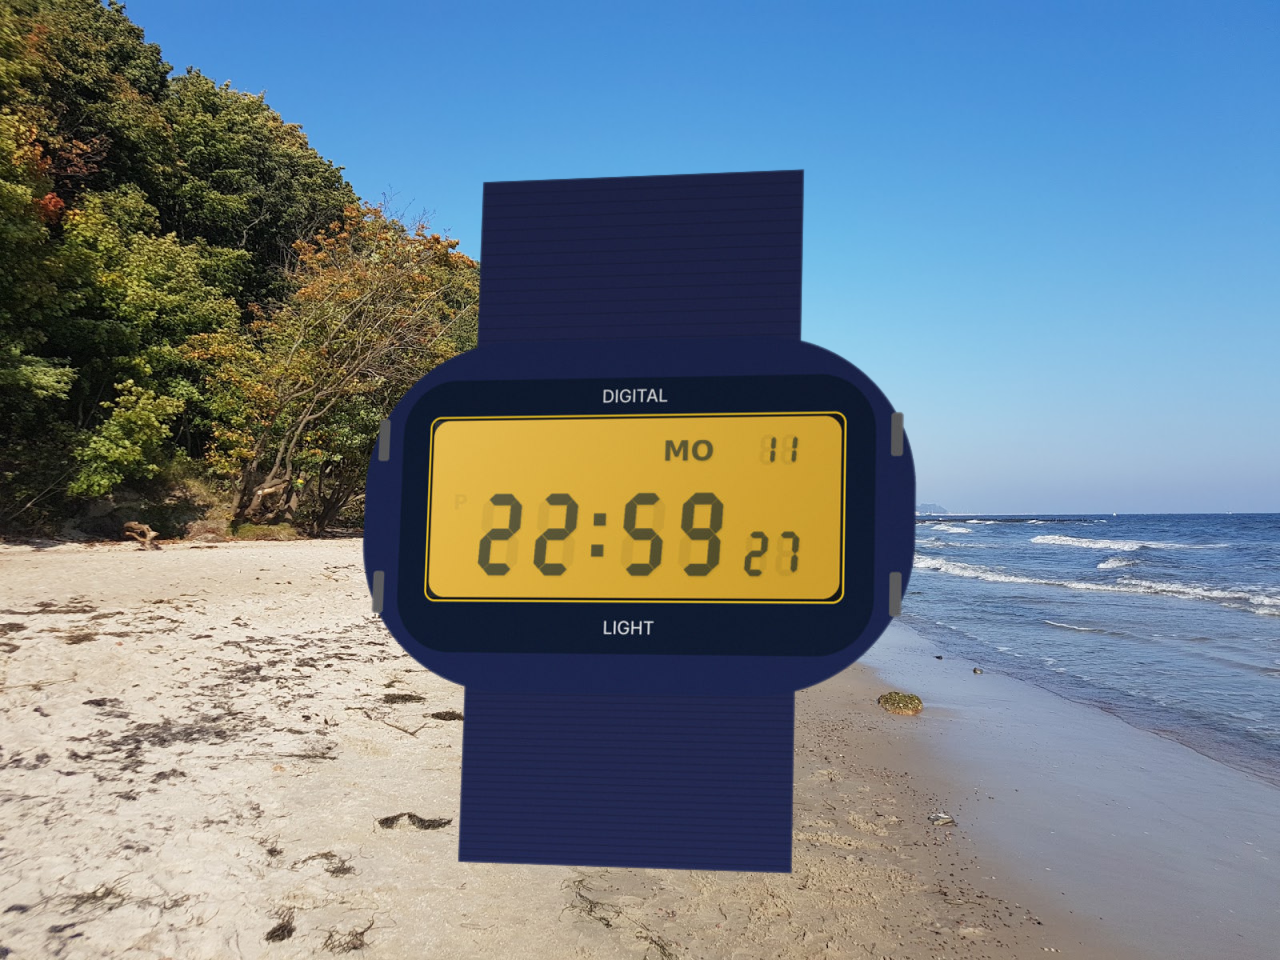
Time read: 22:59:27
